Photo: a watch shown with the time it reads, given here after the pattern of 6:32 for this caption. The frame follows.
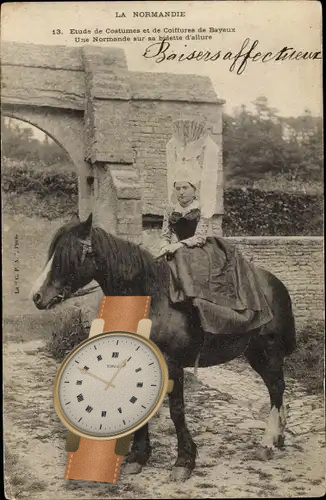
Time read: 12:49
